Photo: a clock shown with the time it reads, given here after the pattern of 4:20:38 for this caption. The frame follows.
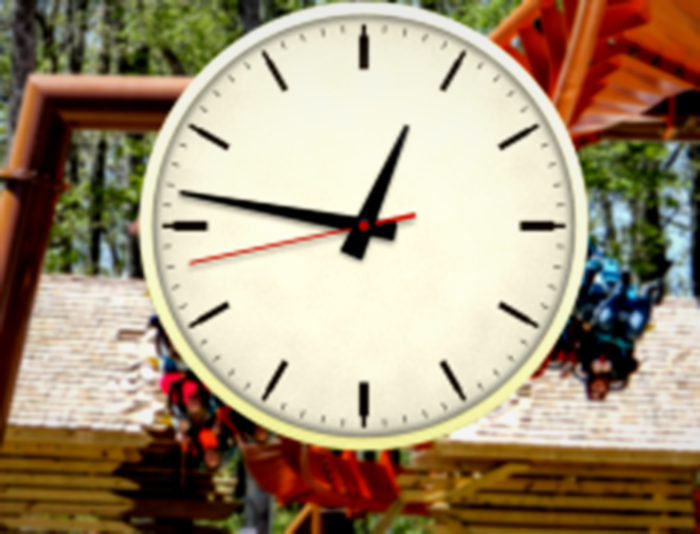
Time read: 12:46:43
